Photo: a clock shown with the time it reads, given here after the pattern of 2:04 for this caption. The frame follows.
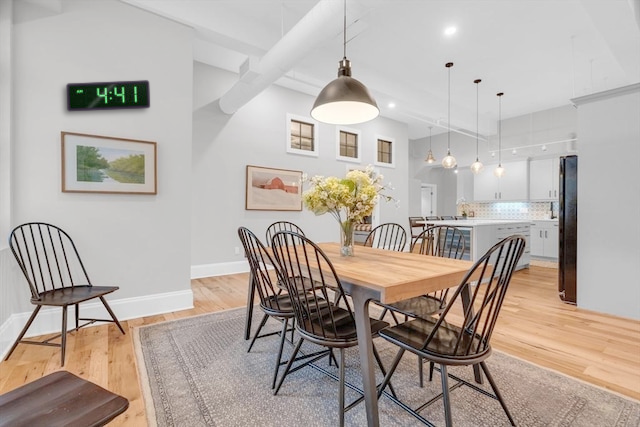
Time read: 4:41
